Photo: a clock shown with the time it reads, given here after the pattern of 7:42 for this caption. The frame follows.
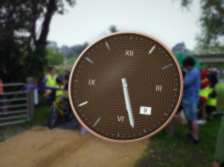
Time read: 5:27
